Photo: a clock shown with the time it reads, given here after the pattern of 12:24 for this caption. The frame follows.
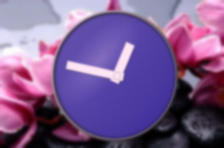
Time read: 12:47
